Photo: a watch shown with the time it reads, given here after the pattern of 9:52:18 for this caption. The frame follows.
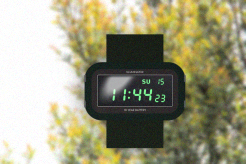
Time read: 11:44:23
